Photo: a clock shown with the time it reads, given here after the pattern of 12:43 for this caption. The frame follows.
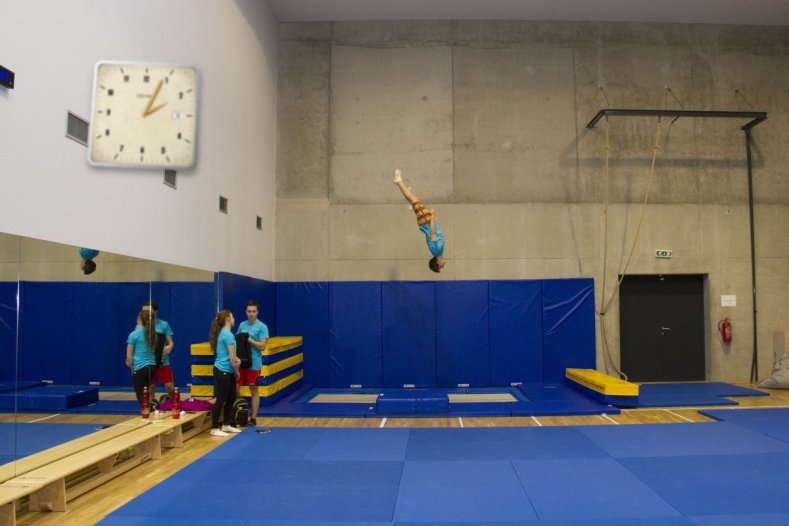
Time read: 2:04
